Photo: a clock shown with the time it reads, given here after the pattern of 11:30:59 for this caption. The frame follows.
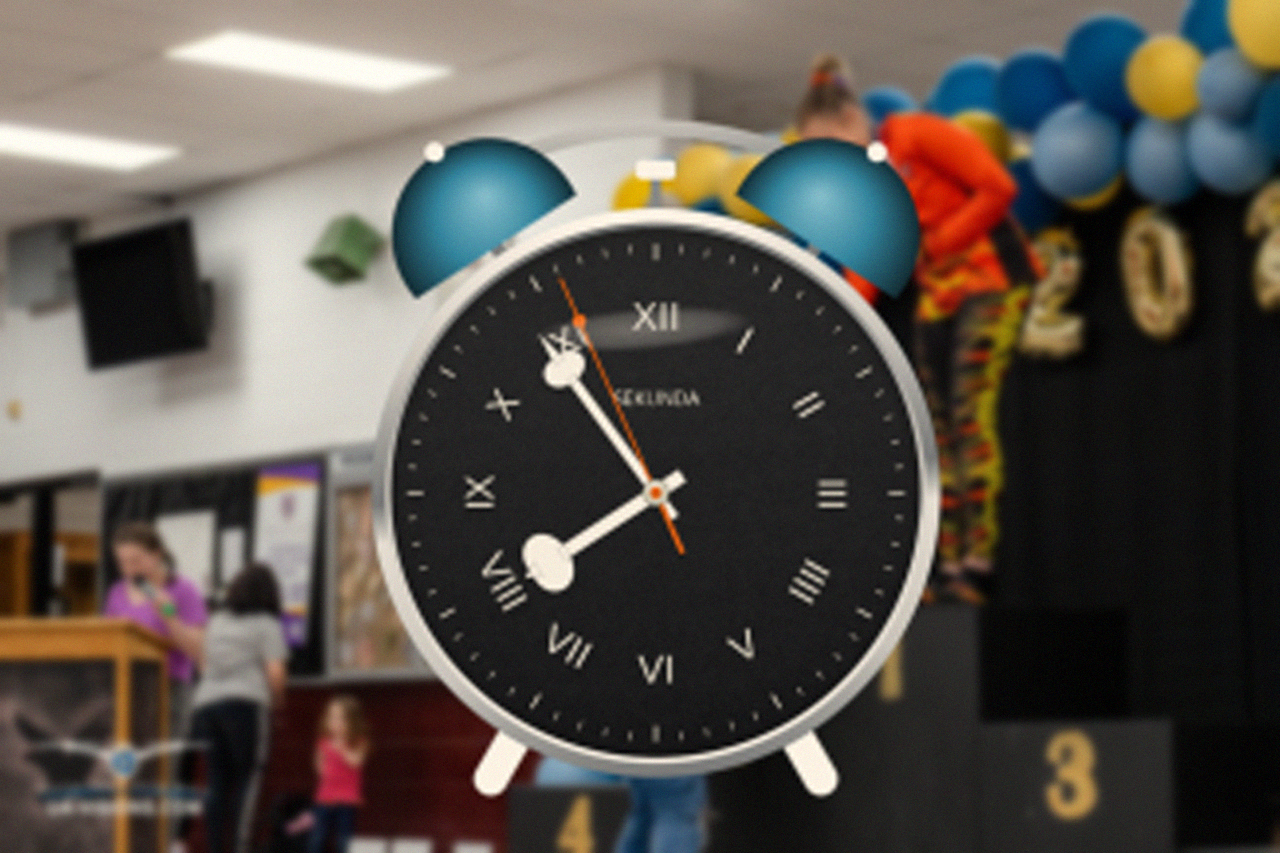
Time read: 7:53:56
